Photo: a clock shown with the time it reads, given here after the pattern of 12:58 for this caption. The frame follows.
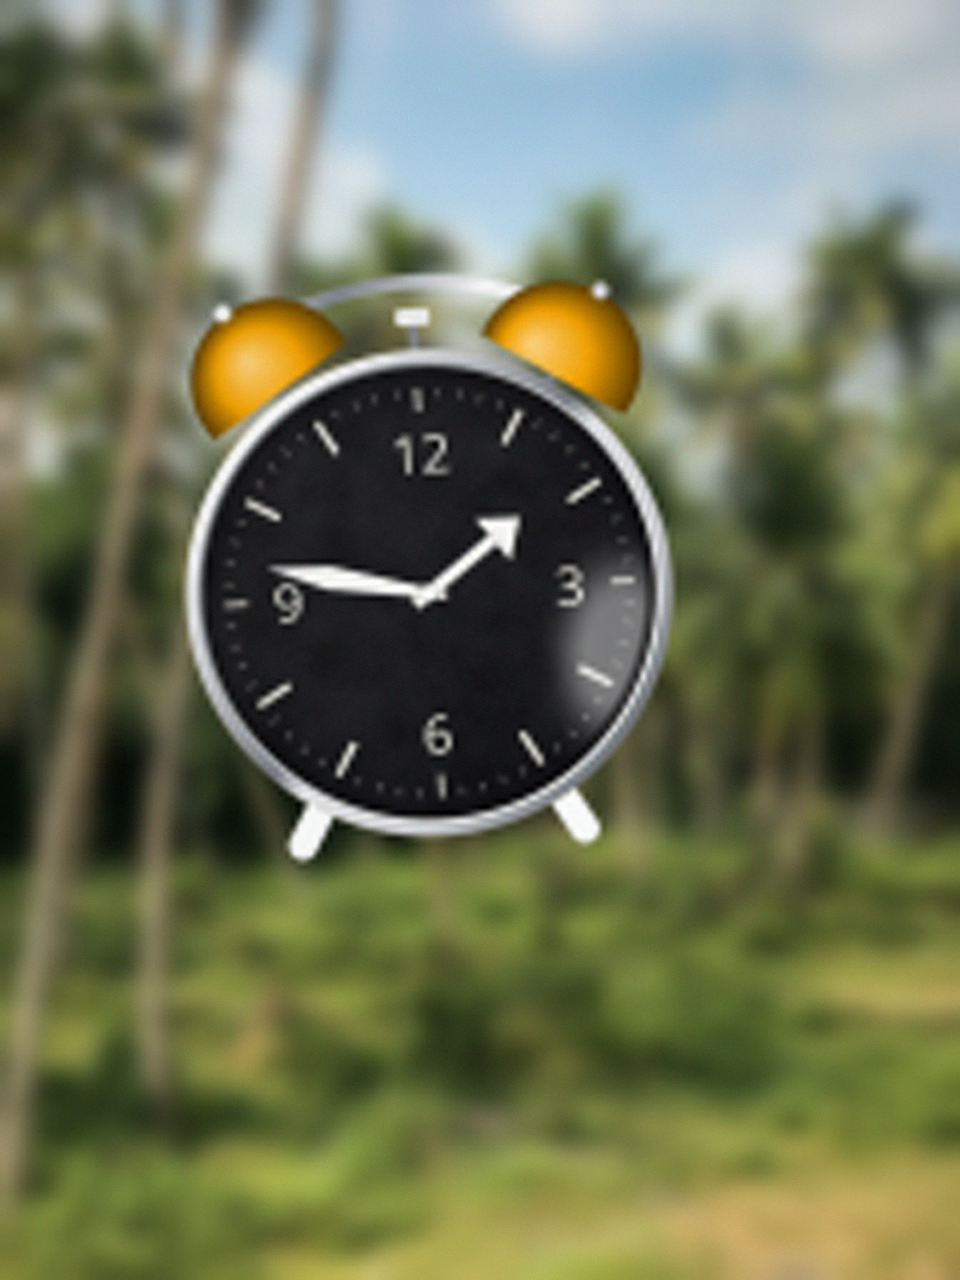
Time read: 1:47
